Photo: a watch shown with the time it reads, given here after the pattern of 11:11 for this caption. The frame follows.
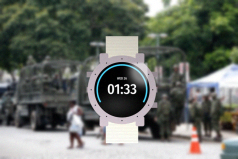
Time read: 1:33
